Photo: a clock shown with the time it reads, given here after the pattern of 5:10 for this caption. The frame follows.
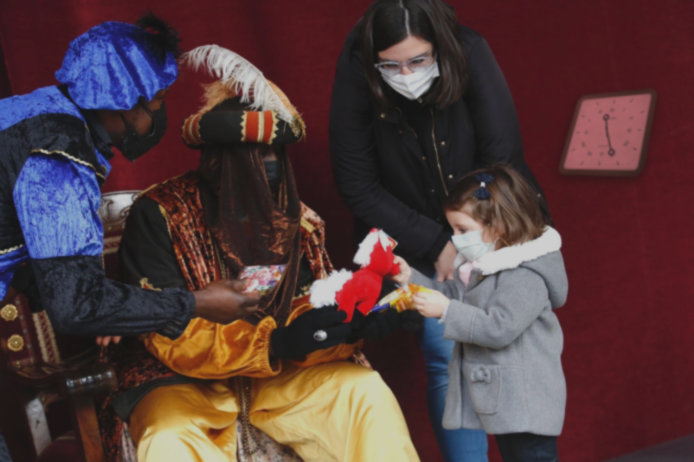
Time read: 11:26
